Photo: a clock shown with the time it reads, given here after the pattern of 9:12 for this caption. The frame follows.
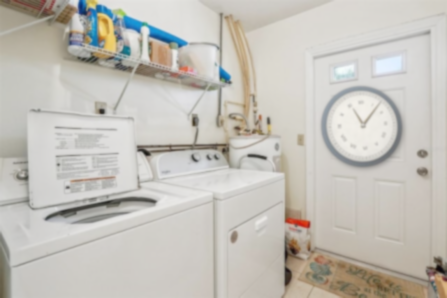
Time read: 11:07
